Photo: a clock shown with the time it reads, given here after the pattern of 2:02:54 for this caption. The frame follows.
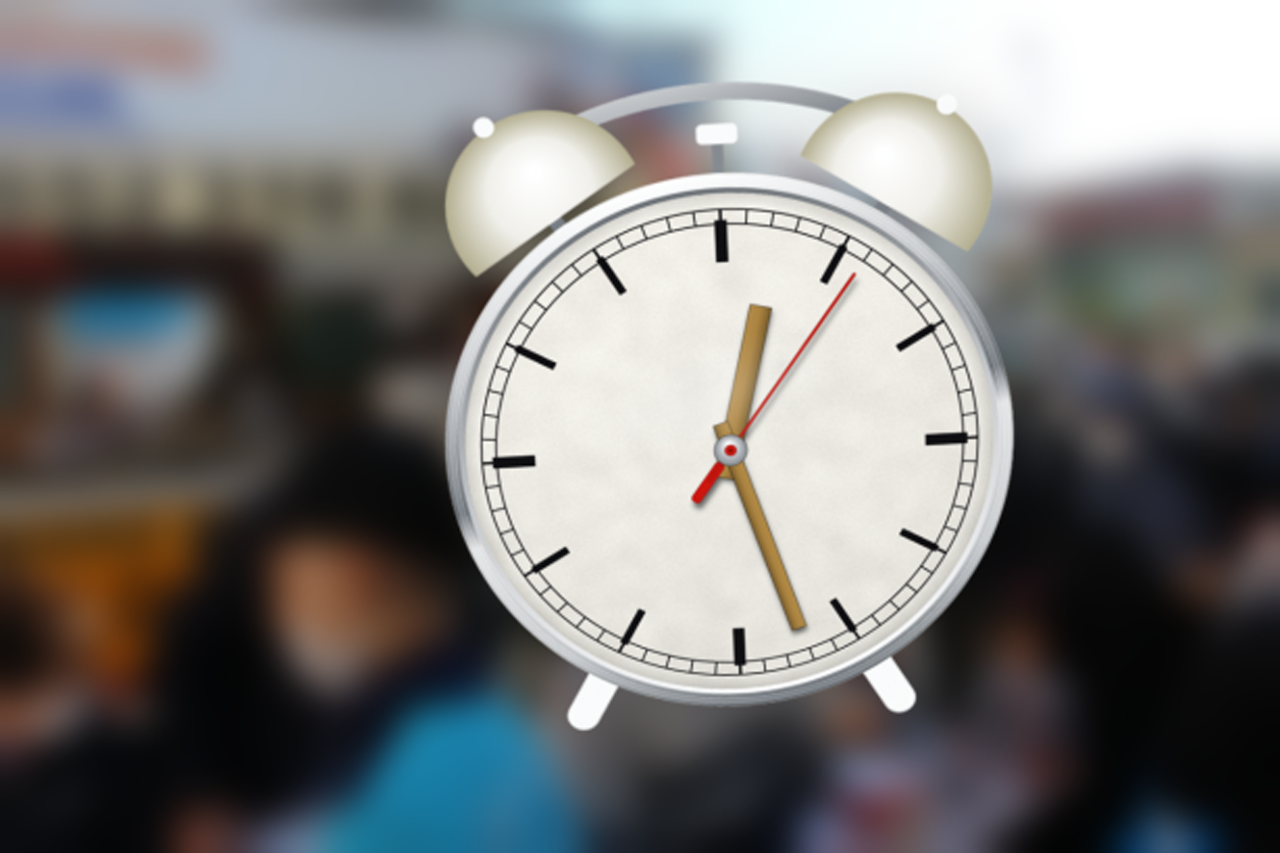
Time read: 12:27:06
